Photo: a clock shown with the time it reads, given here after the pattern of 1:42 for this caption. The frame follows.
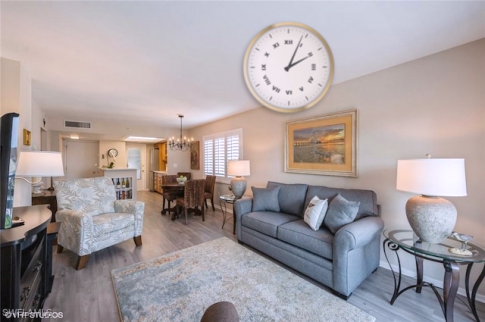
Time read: 2:04
